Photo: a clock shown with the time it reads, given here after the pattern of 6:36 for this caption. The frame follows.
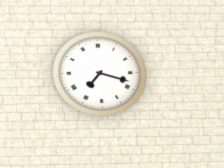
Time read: 7:18
